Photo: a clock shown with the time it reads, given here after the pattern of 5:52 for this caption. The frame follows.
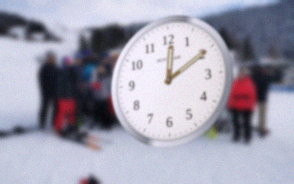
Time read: 12:10
